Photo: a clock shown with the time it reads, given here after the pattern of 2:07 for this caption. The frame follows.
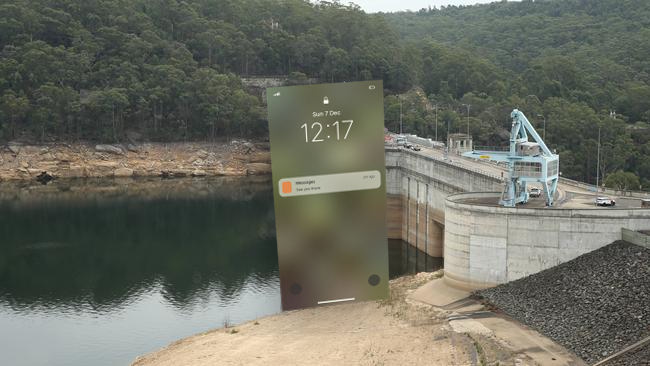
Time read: 12:17
